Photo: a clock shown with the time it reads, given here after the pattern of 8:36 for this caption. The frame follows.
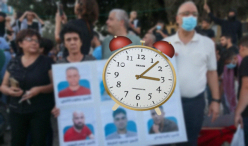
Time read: 3:07
